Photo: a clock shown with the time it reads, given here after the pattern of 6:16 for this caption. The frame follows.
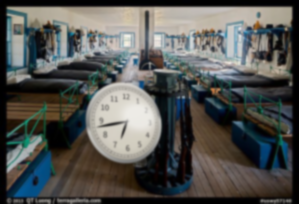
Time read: 6:43
